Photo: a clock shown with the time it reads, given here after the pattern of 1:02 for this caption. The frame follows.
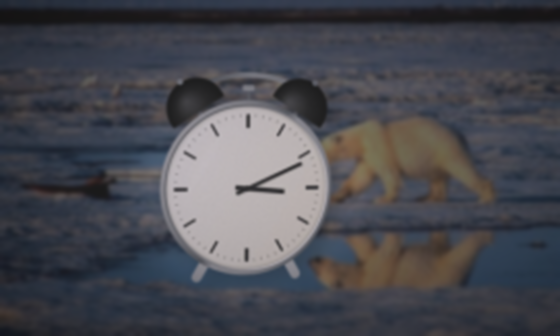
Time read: 3:11
